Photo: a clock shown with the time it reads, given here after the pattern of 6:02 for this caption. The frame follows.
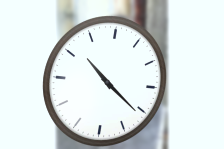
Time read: 10:21
